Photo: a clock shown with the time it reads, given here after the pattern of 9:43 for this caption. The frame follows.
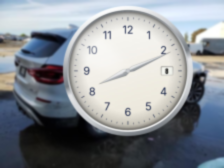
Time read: 8:11
